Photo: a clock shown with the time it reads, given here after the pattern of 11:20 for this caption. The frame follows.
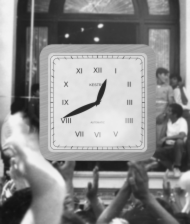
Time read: 12:41
